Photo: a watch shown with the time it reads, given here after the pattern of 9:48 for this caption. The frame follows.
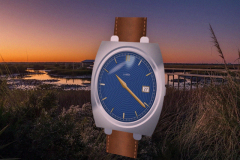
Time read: 10:21
